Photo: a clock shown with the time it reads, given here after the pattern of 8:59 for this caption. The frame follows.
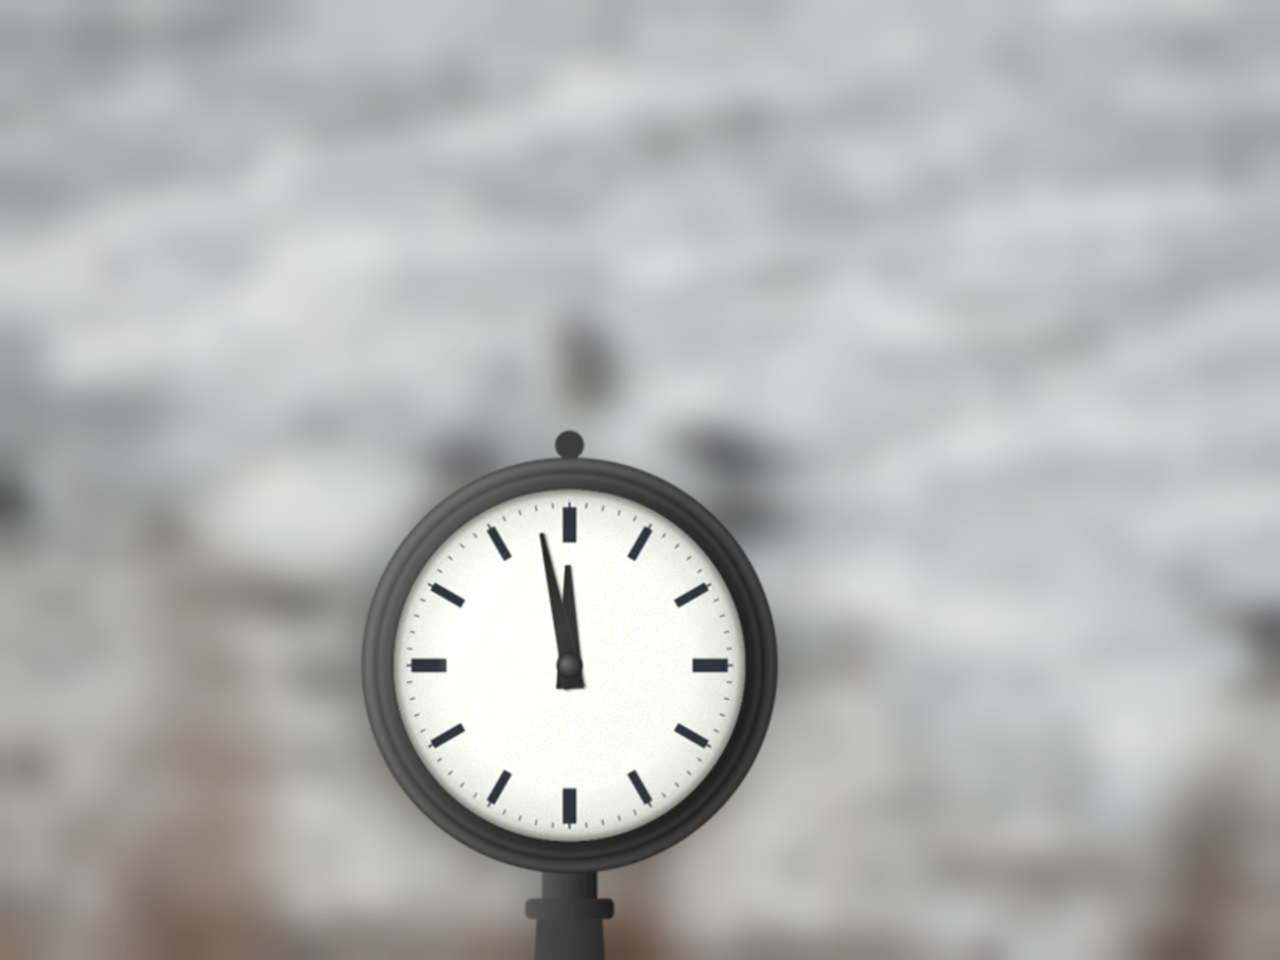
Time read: 11:58
